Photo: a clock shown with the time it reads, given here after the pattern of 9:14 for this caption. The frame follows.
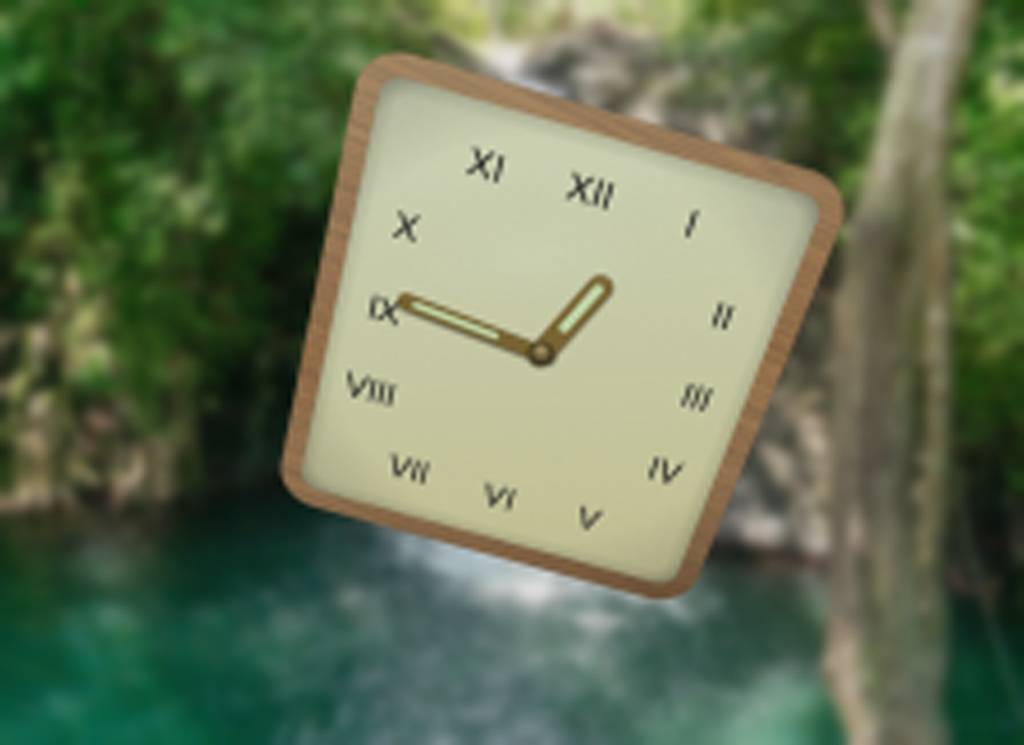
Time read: 12:46
